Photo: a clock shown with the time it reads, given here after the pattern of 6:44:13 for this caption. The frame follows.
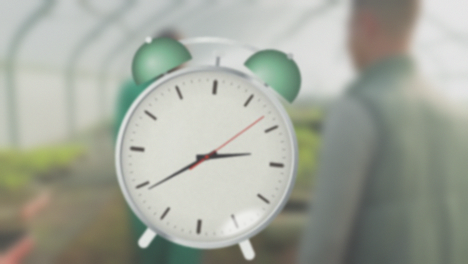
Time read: 2:39:08
